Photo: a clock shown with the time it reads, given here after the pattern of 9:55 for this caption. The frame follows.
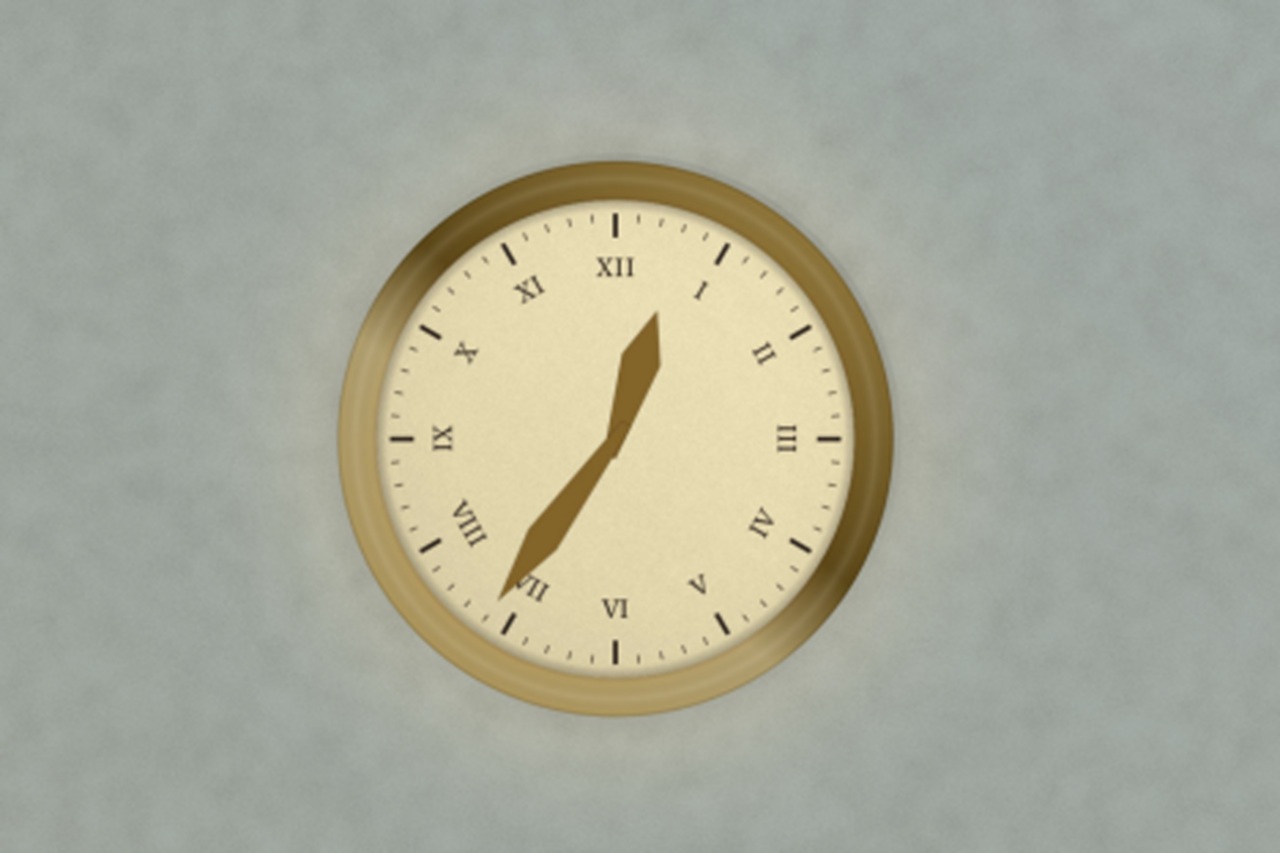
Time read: 12:36
